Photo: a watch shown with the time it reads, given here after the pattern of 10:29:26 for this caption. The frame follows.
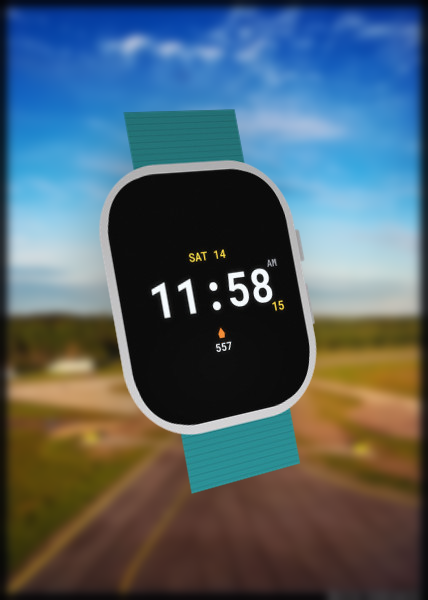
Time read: 11:58:15
